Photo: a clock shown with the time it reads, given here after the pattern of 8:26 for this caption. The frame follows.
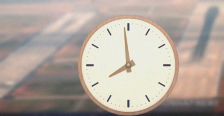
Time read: 7:59
